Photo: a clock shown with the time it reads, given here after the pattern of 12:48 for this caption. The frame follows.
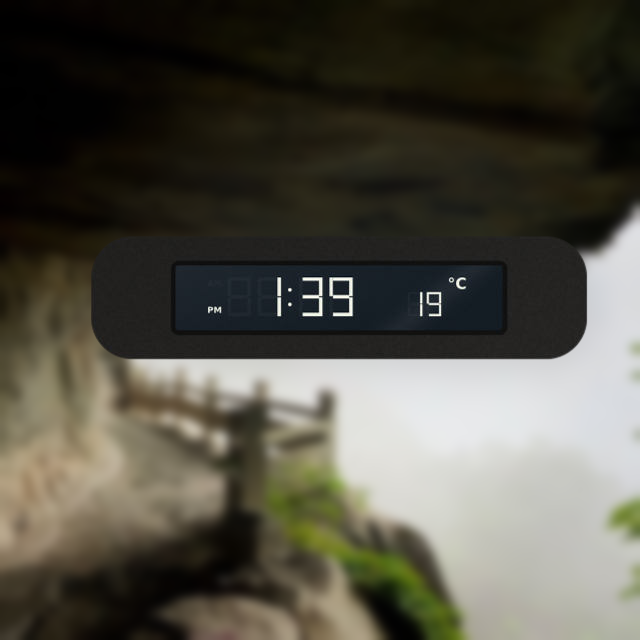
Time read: 1:39
